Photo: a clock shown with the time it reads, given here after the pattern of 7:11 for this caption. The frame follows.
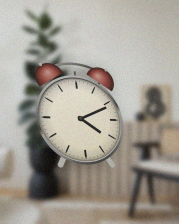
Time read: 4:11
